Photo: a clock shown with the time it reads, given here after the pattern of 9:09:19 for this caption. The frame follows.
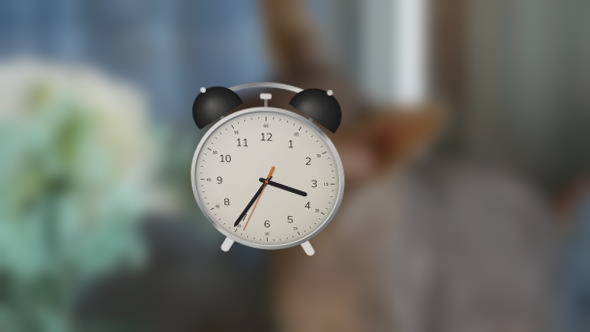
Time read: 3:35:34
